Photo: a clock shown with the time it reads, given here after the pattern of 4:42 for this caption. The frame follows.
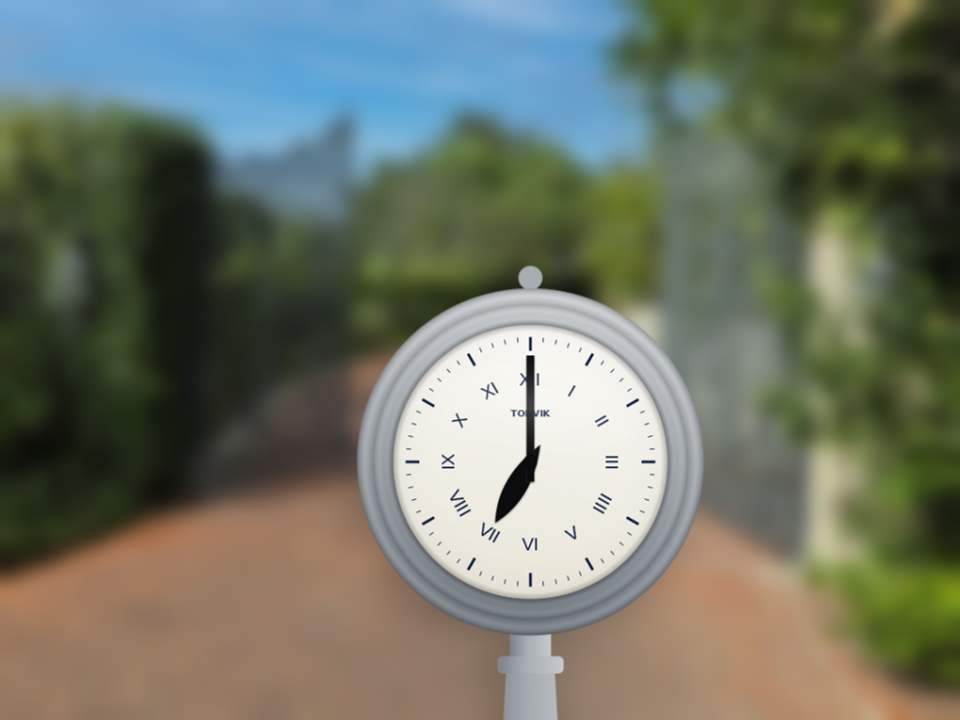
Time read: 7:00
